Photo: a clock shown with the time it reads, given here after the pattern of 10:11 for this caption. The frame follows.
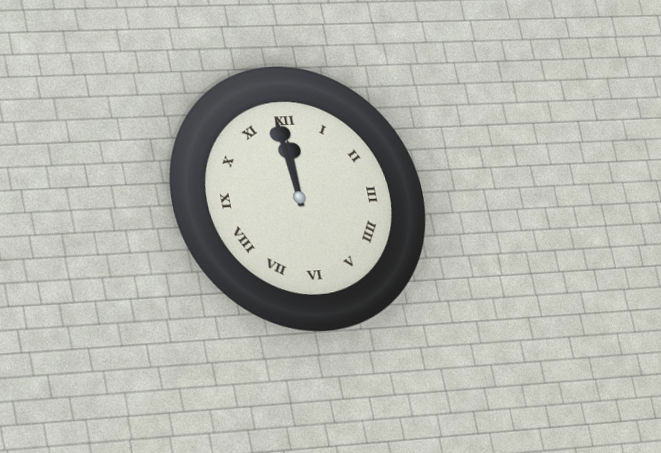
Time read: 11:59
